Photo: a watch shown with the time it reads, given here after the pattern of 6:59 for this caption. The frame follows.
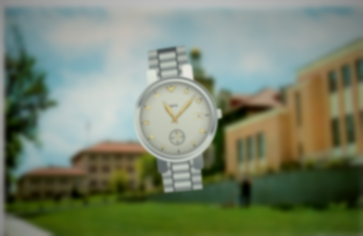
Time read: 11:08
